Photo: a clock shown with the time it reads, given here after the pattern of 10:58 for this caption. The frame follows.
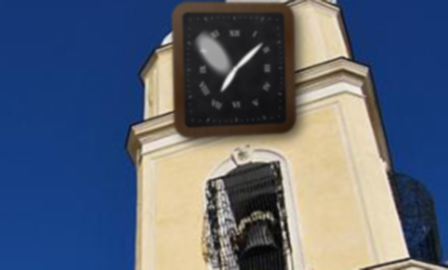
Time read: 7:08
